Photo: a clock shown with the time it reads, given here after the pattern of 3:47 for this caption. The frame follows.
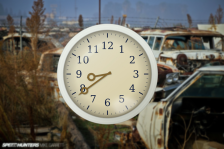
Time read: 8:39
